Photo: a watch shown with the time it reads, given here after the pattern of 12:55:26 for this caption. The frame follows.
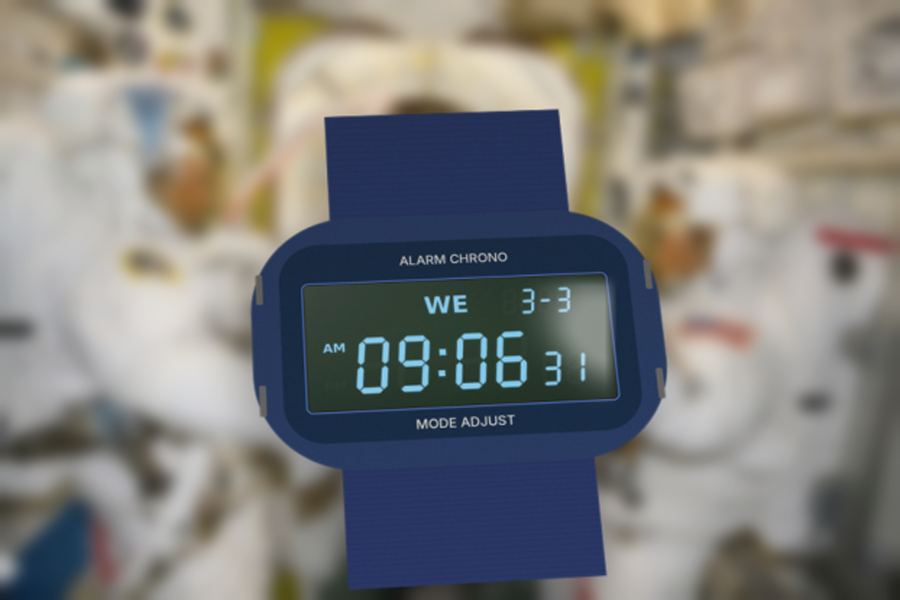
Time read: 9:06:31
